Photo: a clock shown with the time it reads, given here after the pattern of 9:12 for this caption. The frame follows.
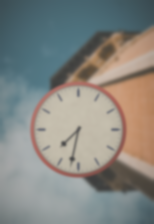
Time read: 7:32
